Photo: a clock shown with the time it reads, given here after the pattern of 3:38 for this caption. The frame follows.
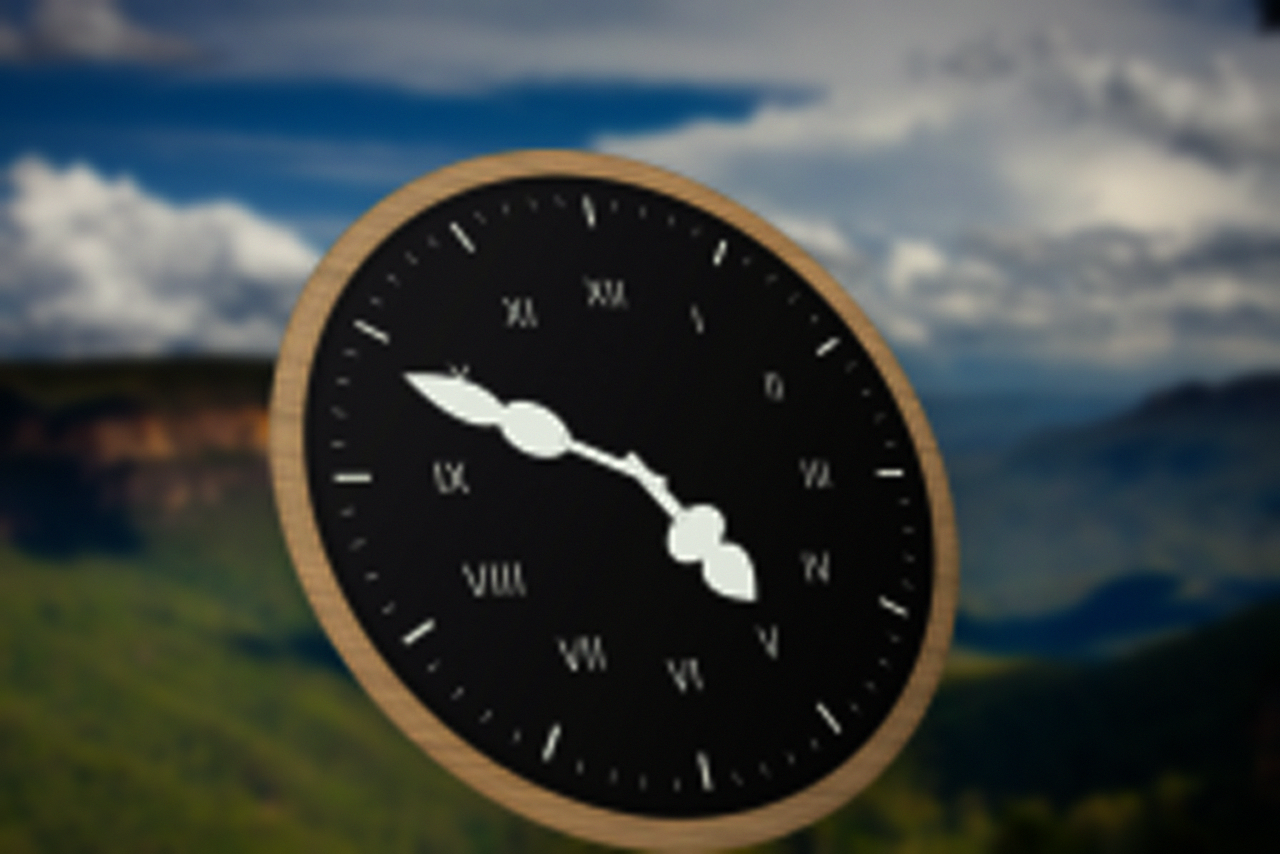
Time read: 4:49
